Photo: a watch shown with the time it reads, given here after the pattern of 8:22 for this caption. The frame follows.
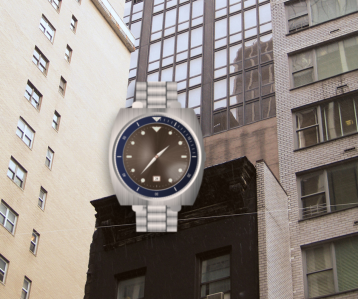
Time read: 1:37
